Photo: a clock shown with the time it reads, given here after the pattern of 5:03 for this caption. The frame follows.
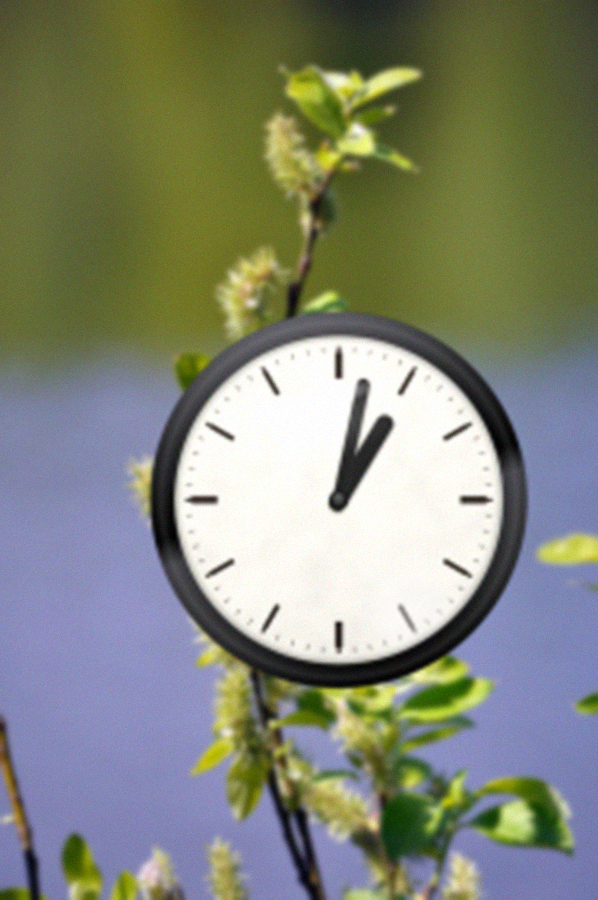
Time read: 1:02
